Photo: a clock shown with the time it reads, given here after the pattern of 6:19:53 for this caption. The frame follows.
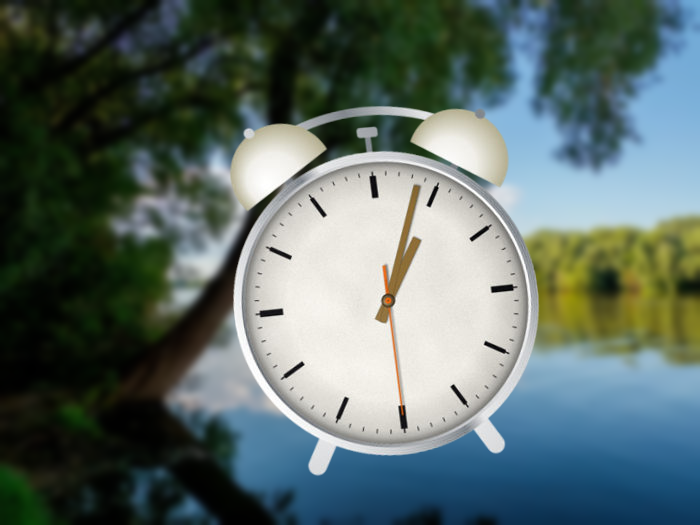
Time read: 1:03:30
